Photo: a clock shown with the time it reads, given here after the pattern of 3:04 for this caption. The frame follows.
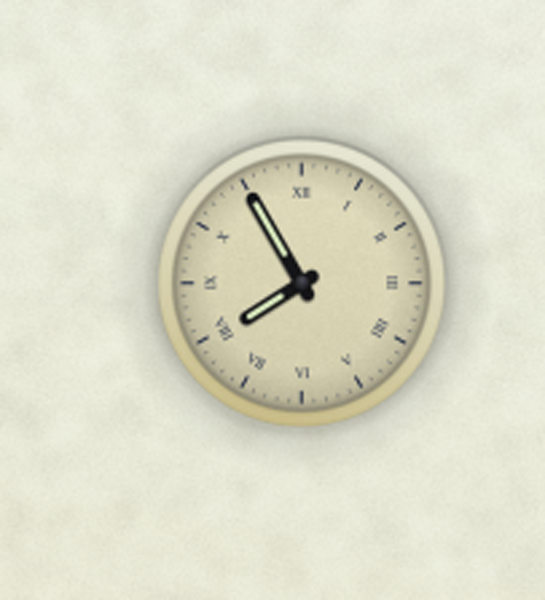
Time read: 7:55
